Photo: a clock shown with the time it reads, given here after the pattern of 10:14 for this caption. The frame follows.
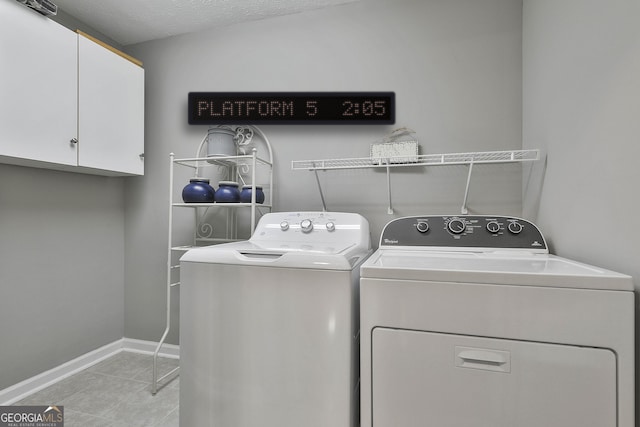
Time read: 2:05
